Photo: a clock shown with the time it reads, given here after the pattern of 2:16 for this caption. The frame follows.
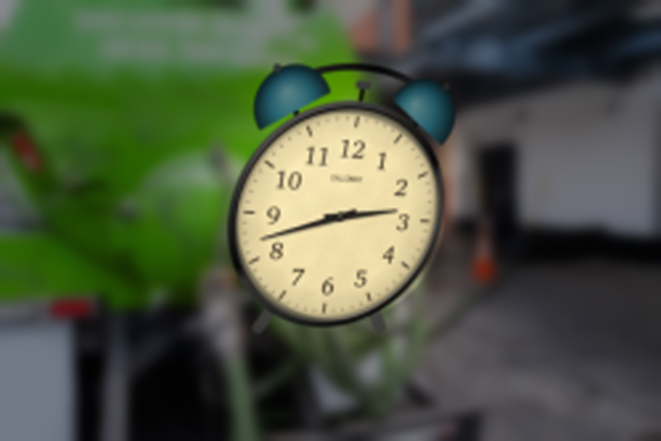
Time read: 2:42
